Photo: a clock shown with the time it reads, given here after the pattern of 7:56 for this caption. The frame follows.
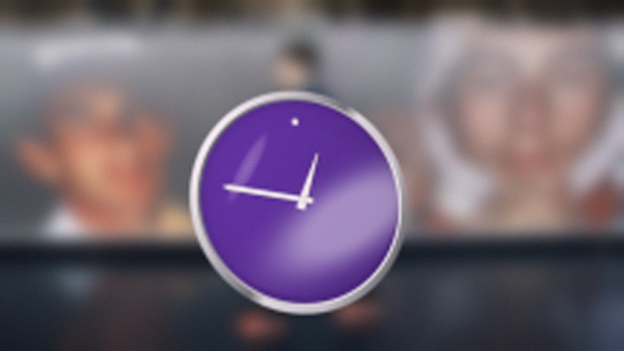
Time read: 12:47
